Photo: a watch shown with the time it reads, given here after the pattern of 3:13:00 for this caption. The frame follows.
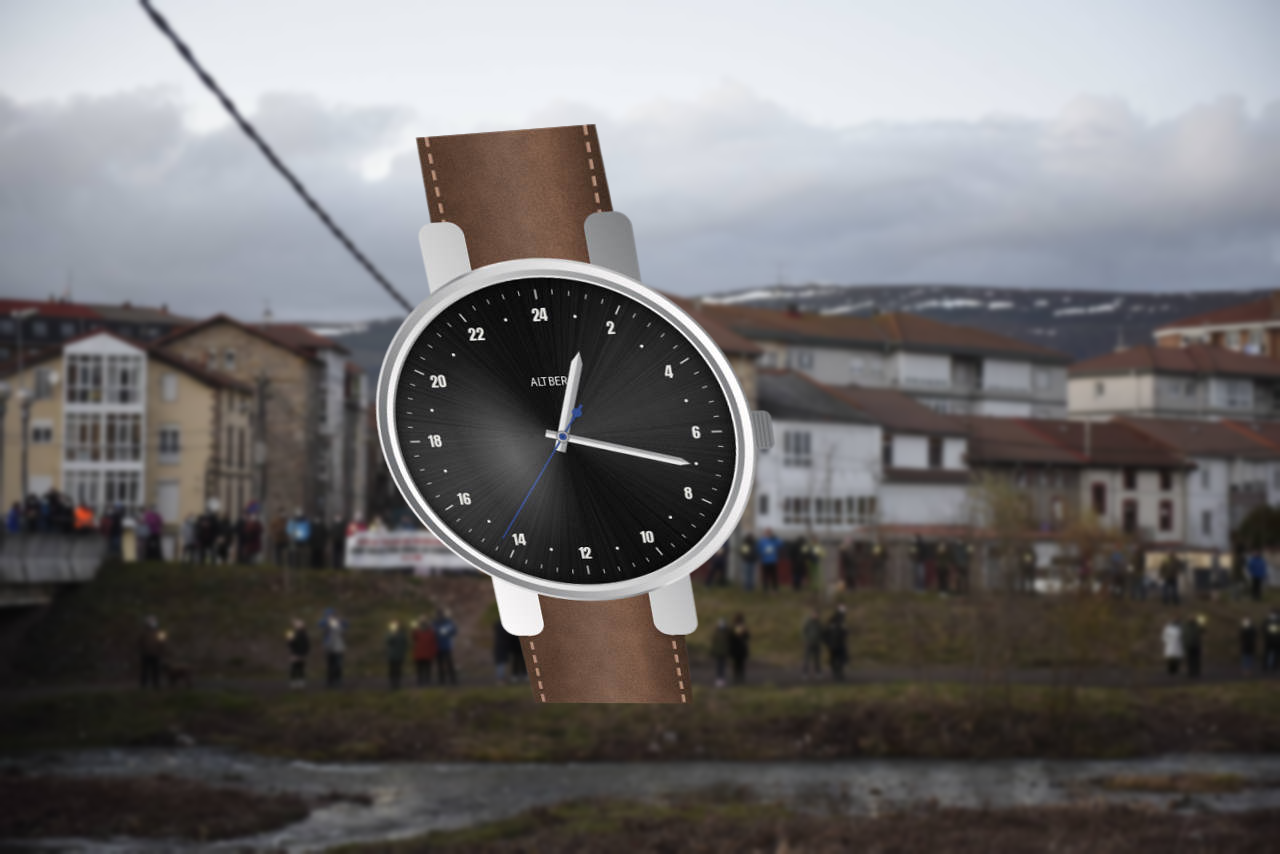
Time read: 1:17:36
